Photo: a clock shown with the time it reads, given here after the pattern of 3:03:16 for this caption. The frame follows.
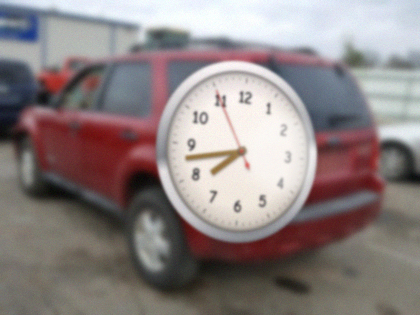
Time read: 7:42:55
